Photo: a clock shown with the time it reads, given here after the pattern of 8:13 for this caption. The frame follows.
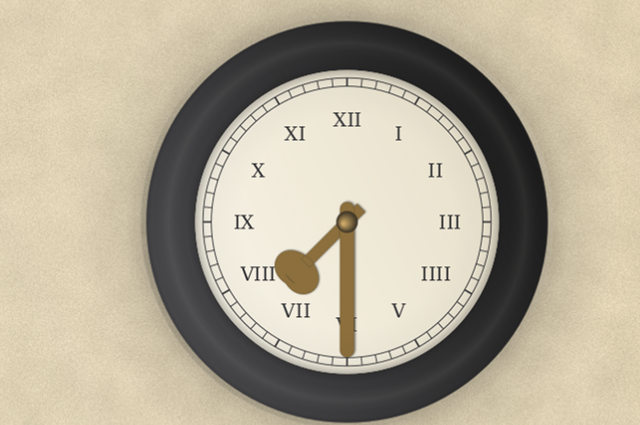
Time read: 7:30
